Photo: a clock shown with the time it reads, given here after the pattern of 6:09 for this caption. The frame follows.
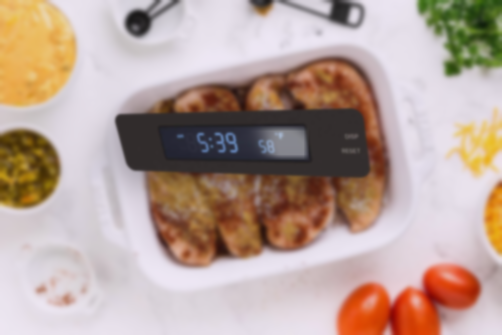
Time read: 5:39
